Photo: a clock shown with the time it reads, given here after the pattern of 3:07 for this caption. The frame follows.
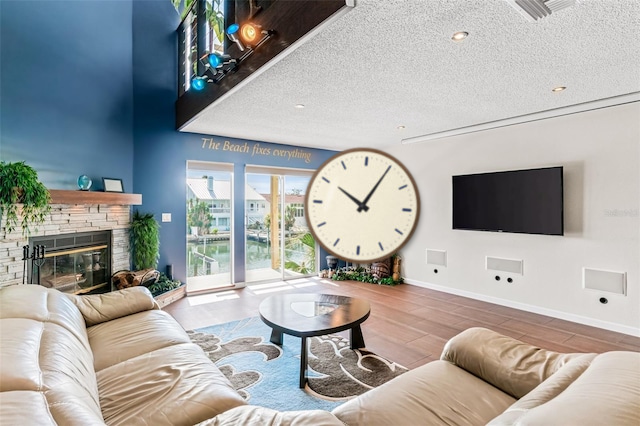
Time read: 10:05
